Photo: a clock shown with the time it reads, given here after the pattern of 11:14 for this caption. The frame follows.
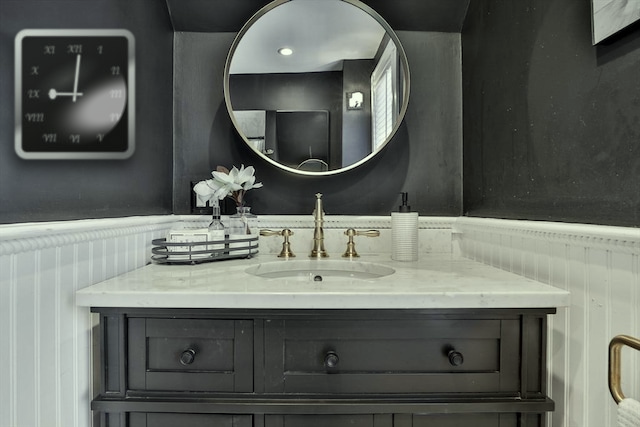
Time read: 9:01
